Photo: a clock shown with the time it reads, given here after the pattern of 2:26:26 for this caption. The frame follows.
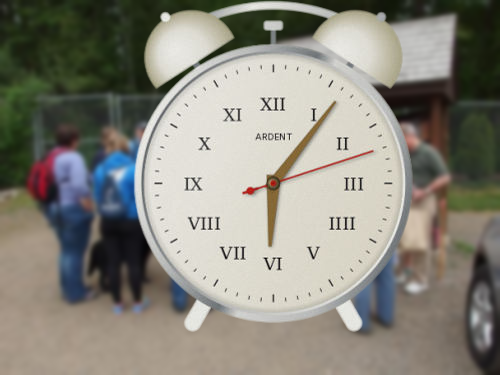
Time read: 6:06:12
